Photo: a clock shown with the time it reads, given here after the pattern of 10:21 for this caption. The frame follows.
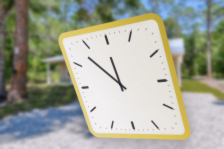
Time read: 11:53
